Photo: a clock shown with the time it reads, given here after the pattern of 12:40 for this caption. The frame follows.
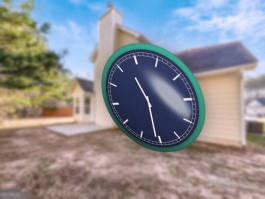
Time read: 11:31
